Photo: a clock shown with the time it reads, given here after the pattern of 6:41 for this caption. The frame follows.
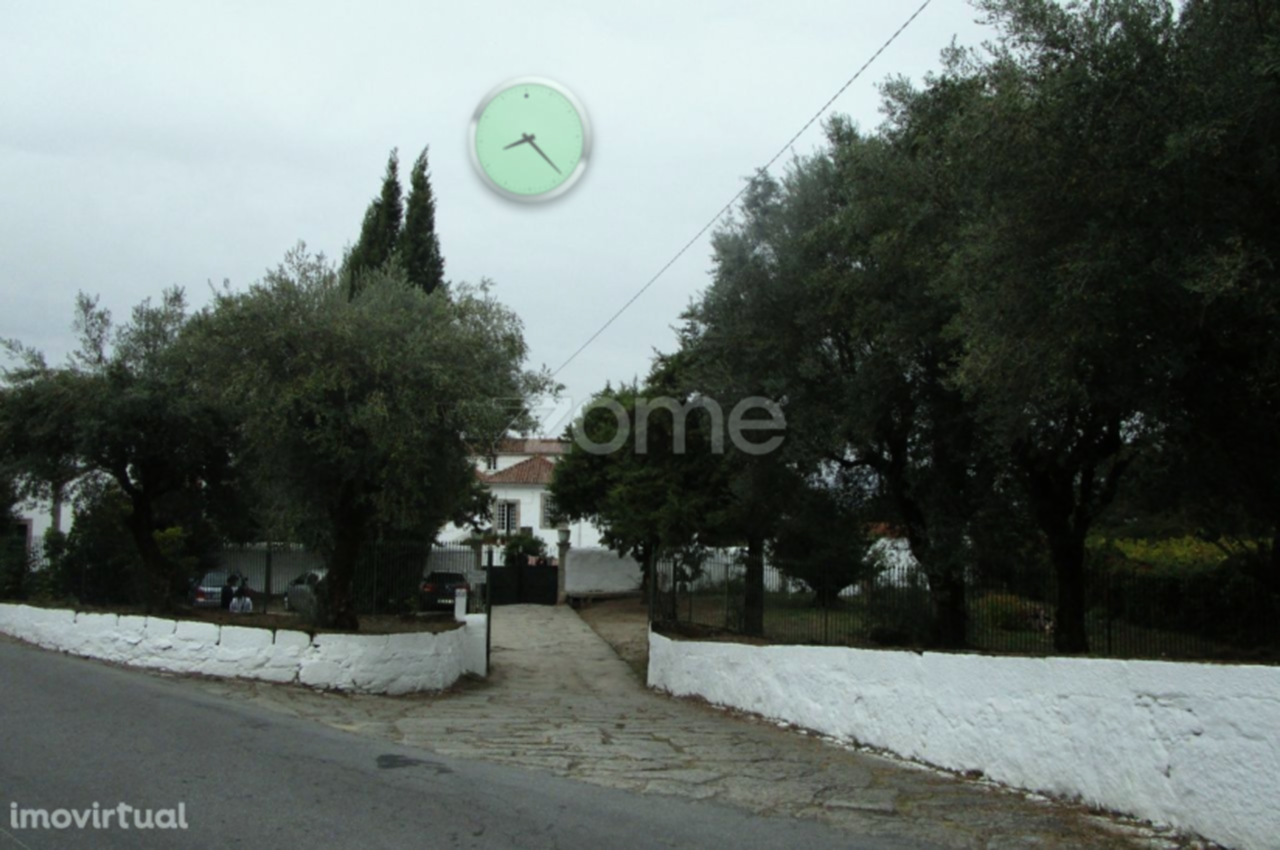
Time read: 8:23
